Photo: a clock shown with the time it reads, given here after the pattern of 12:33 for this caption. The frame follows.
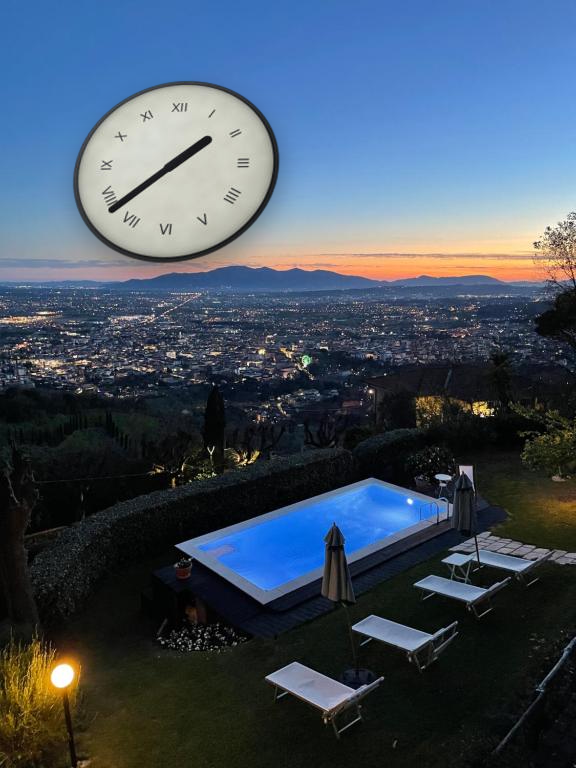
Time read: 1:38
